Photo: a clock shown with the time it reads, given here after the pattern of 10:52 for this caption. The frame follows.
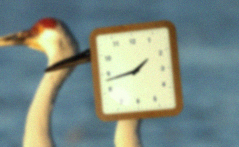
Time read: 1:43
